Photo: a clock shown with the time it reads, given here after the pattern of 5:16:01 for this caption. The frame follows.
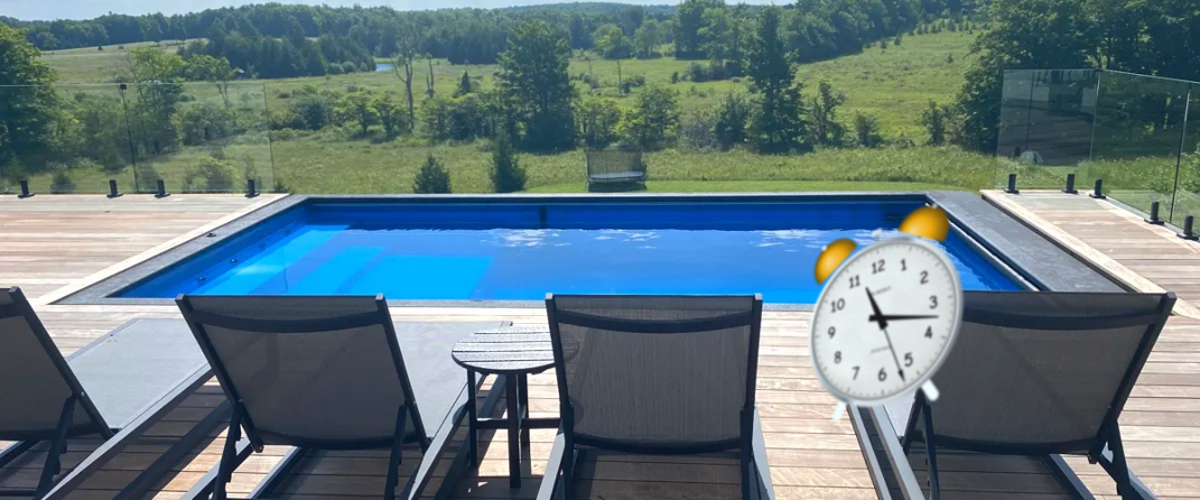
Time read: 11:17:27
